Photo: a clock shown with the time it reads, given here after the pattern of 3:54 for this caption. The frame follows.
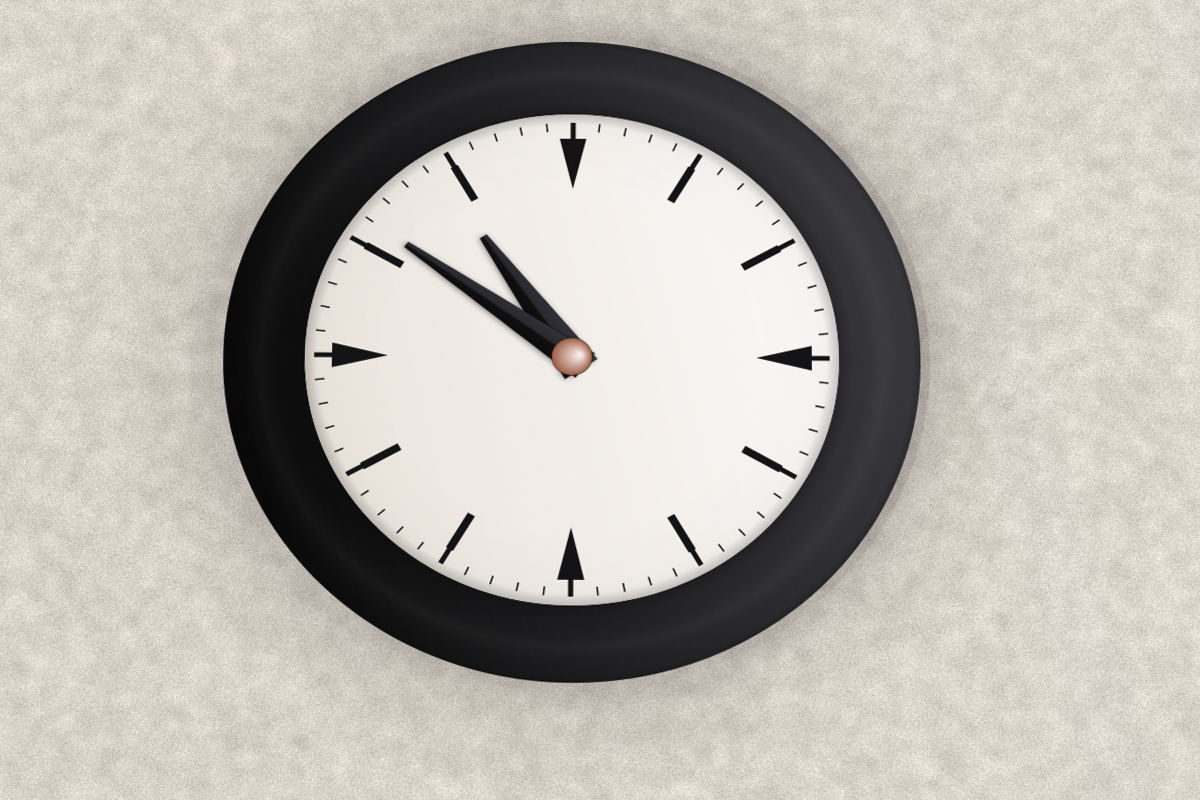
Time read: 10:51
